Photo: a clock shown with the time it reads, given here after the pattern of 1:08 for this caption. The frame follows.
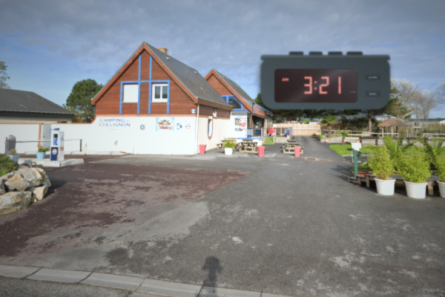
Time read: 3:21
